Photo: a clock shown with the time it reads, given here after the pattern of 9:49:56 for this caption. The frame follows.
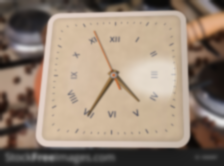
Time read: 4:34:56
